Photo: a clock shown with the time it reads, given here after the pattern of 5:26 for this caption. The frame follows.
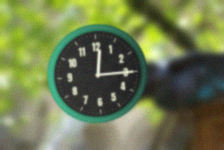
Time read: 12:15
